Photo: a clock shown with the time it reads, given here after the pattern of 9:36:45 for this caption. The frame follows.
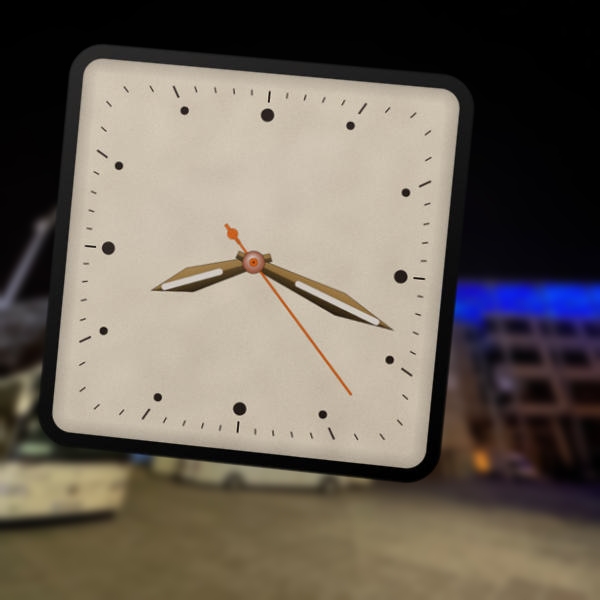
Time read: 8:18:23
